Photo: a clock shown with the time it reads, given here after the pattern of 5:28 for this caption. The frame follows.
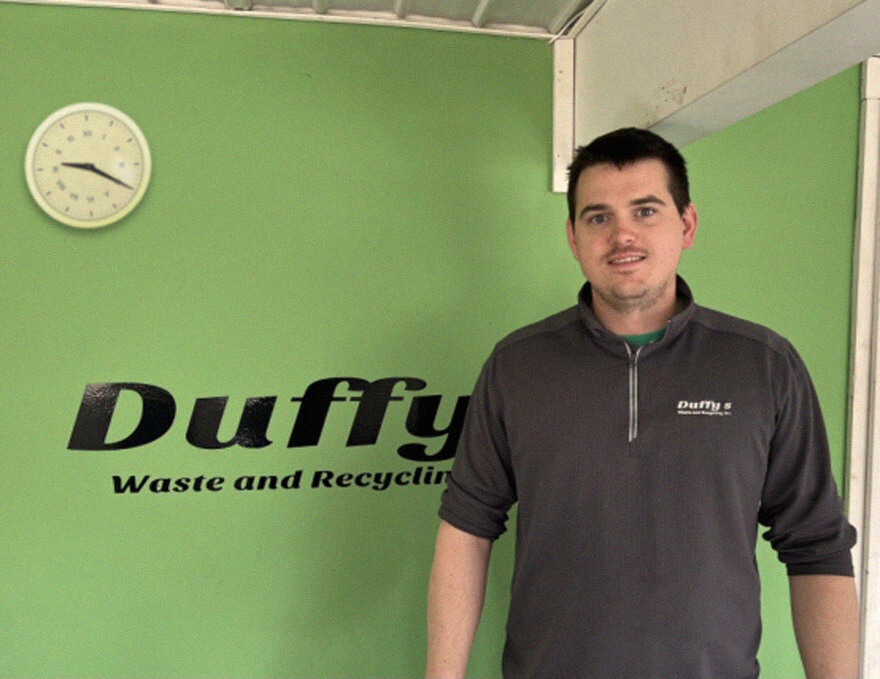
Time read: 9:20
